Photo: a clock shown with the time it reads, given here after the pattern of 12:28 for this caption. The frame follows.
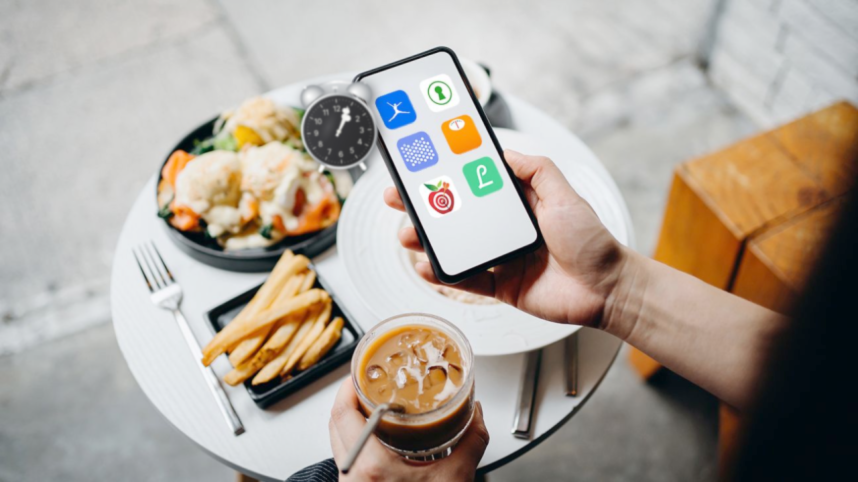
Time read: 1:04
